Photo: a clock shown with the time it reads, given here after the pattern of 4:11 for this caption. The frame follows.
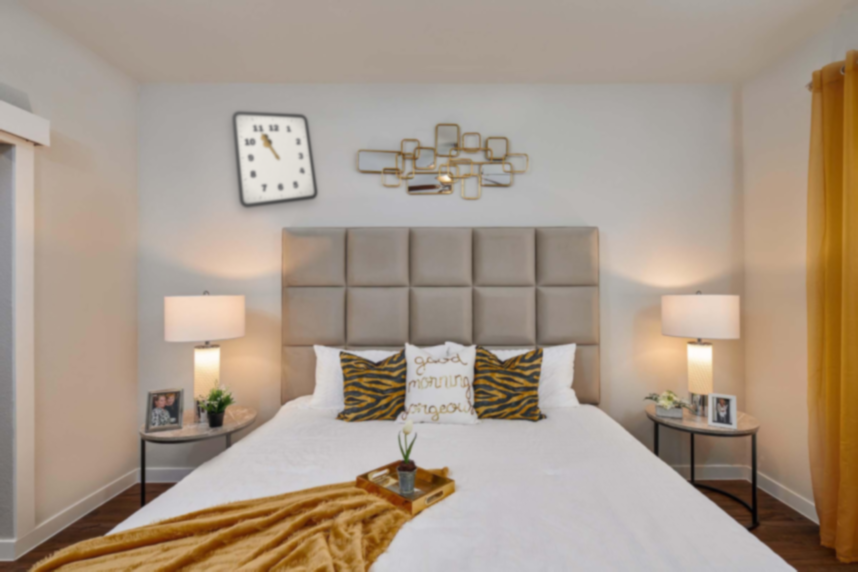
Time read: 10:55
